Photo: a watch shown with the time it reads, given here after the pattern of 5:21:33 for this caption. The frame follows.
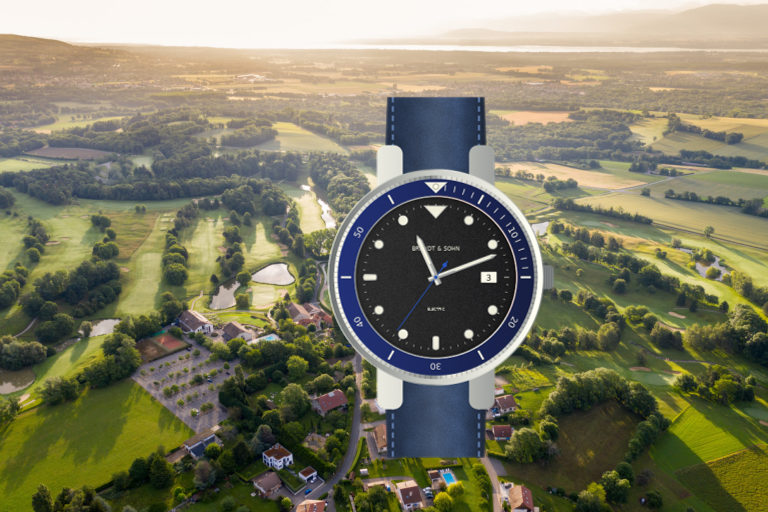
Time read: 11:11:36
